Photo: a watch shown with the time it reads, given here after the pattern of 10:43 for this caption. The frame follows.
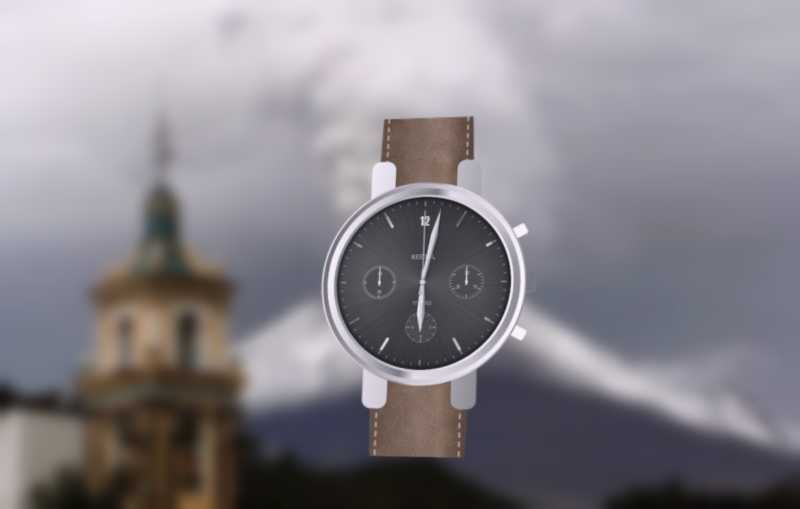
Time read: 6:02
